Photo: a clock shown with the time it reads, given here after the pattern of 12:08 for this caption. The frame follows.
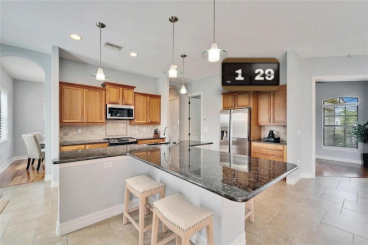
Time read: 1:29
